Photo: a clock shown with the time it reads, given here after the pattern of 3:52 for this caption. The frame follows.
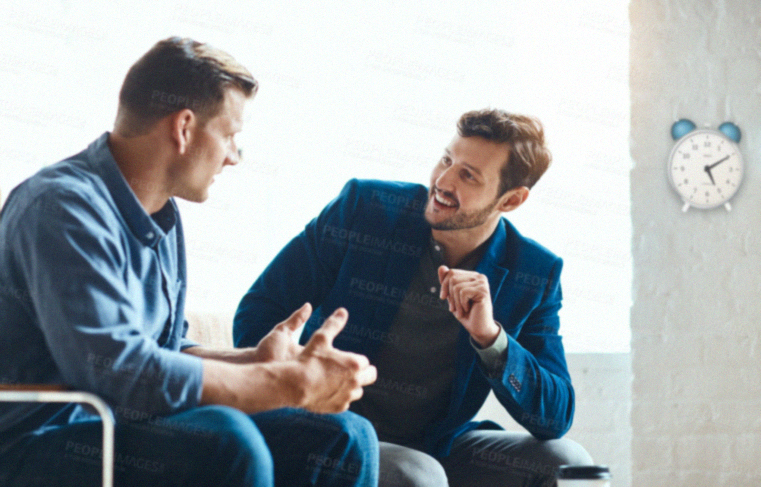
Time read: 5:10
